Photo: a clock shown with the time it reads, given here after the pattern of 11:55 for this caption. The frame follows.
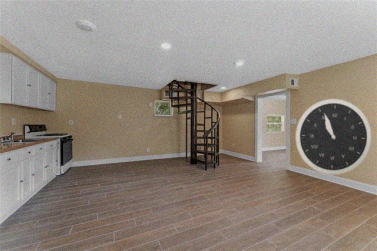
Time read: 10:56
